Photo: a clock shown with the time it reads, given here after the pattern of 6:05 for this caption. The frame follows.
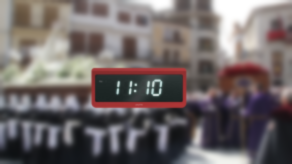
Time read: 11:10
